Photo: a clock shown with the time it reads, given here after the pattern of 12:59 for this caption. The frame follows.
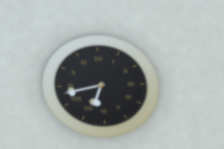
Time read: 6:43
